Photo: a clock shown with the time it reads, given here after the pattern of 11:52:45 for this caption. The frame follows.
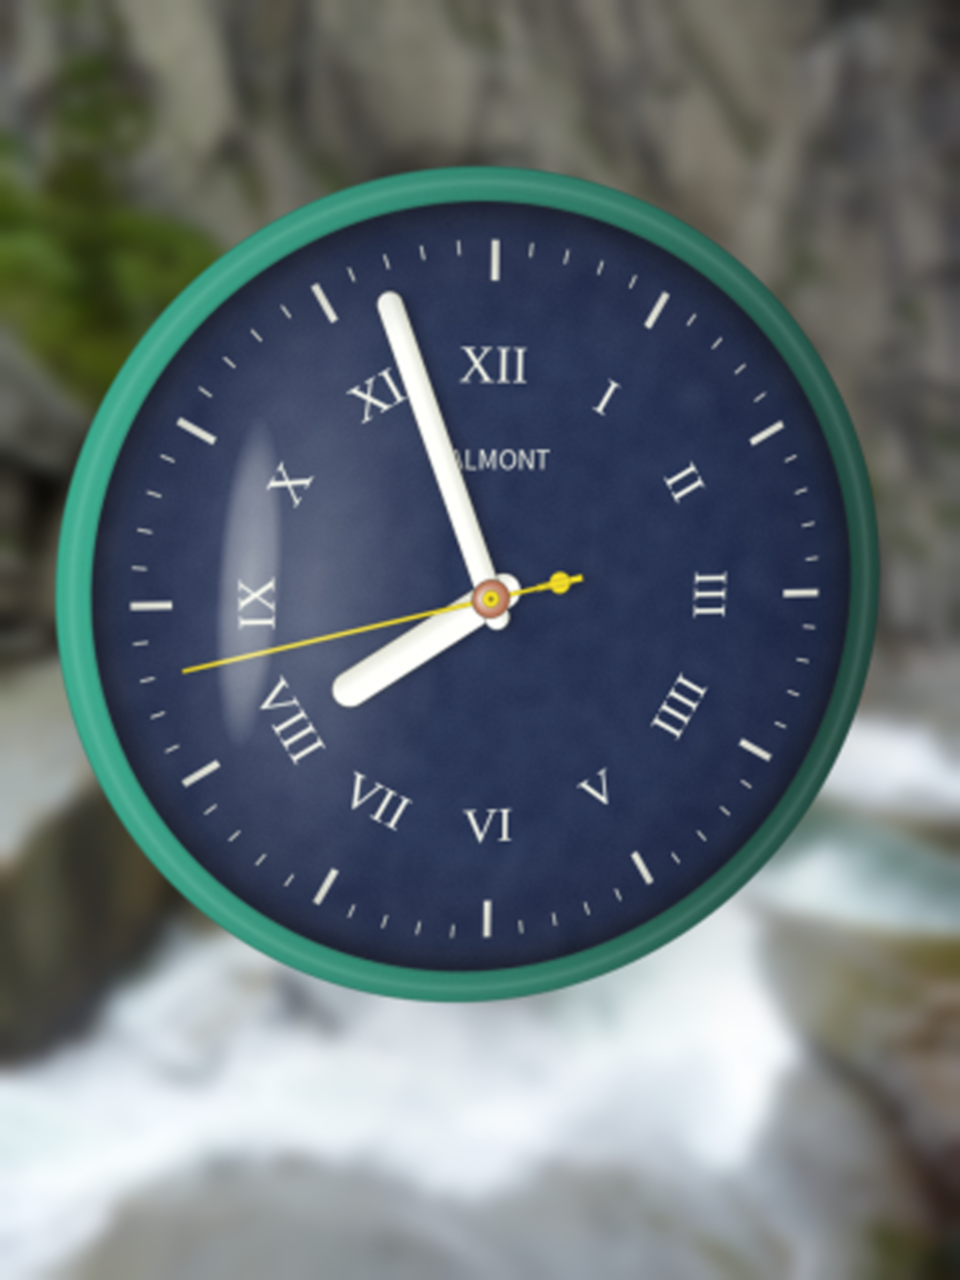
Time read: 7:56:43
